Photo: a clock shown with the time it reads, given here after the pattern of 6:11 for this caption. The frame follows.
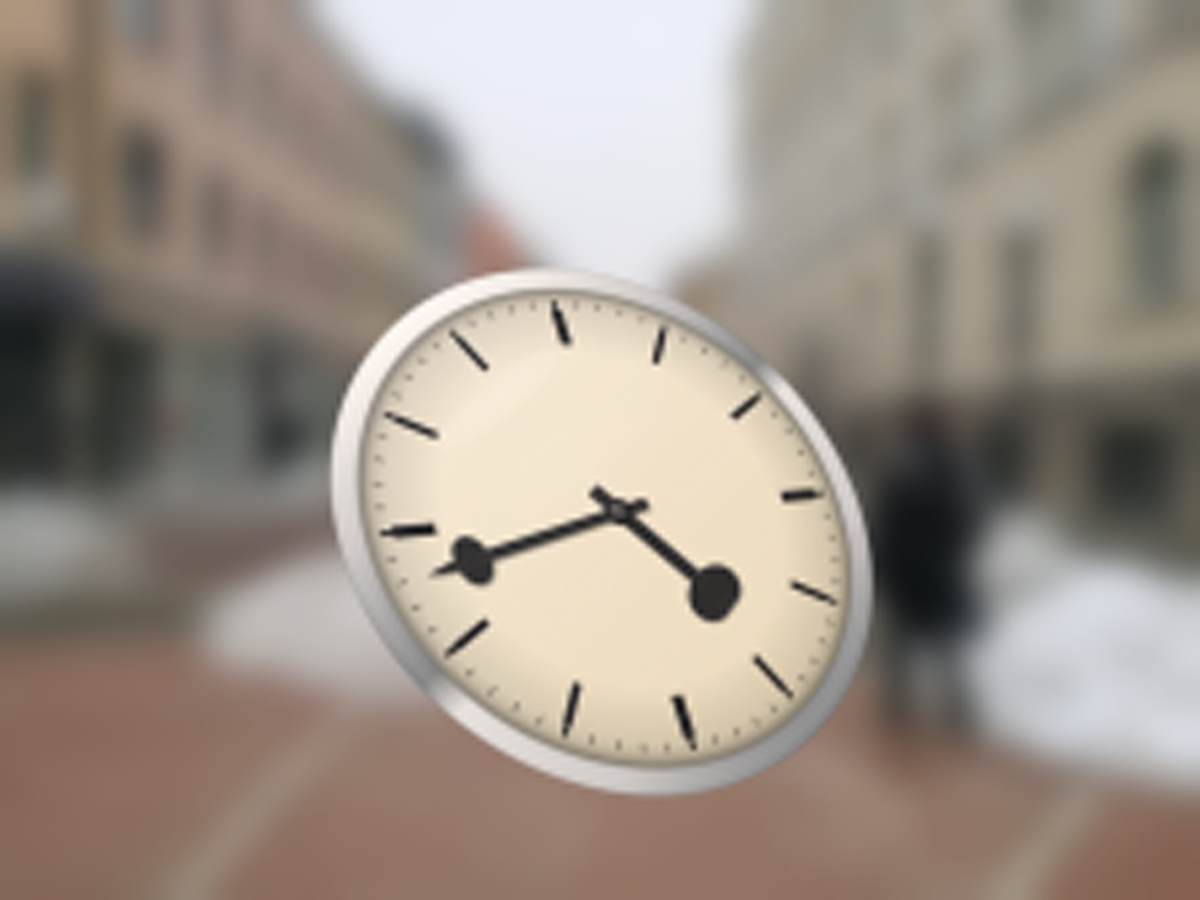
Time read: 4:43
